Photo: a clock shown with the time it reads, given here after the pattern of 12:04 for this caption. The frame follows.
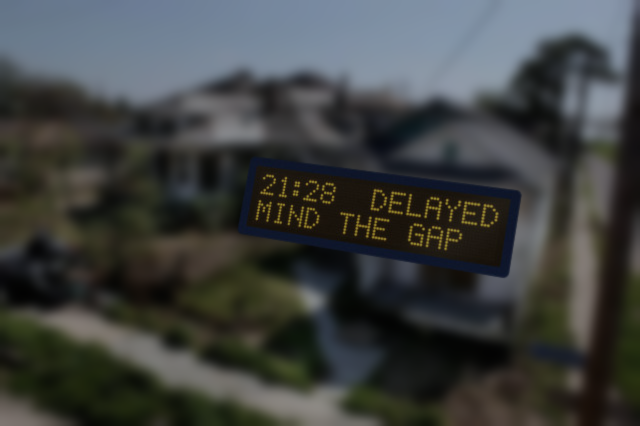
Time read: 21:28
